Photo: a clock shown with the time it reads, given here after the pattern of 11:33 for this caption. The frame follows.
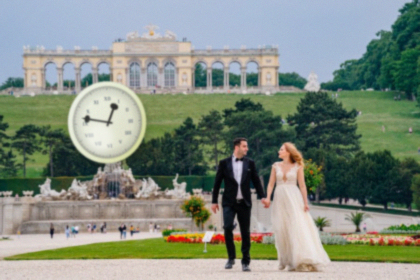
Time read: 12:47
